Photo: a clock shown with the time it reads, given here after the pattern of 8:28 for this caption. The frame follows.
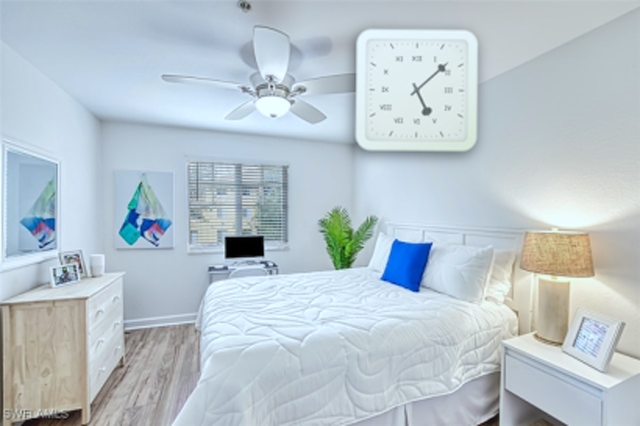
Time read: 5:08
